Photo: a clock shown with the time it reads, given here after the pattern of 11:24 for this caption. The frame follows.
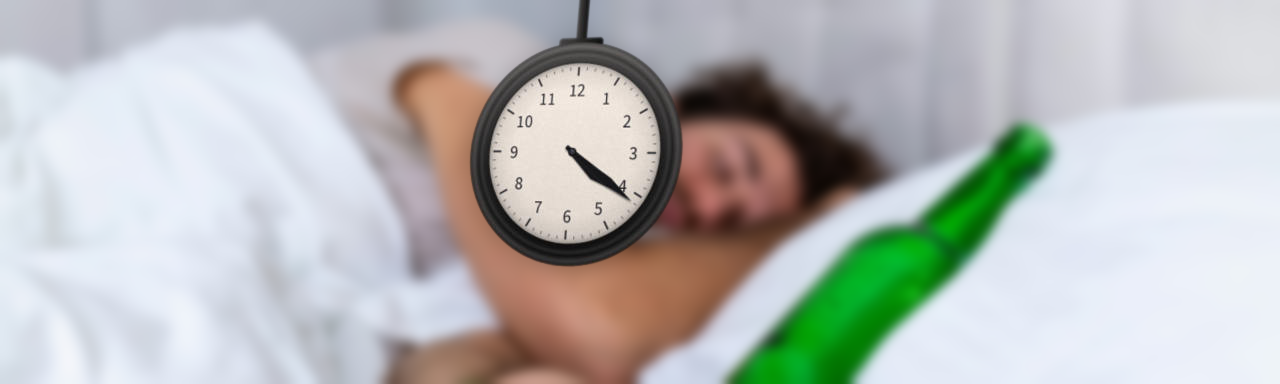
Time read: 4:21
